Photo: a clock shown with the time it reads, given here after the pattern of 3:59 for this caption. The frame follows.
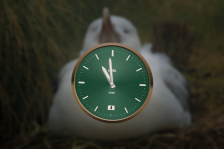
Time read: 10:59
